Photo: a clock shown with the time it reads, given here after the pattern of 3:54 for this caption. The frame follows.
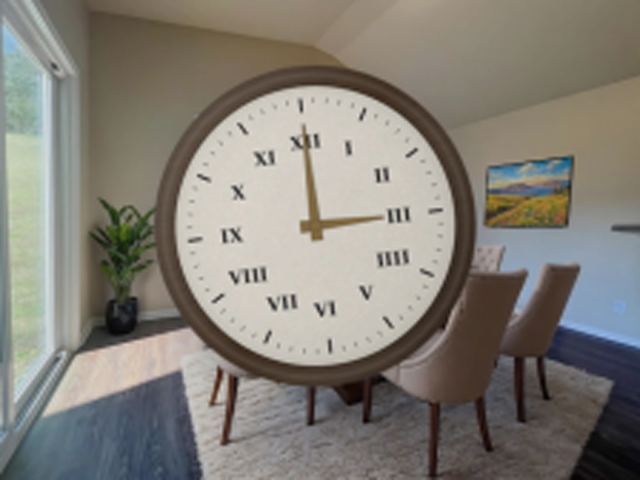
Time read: 3:00
